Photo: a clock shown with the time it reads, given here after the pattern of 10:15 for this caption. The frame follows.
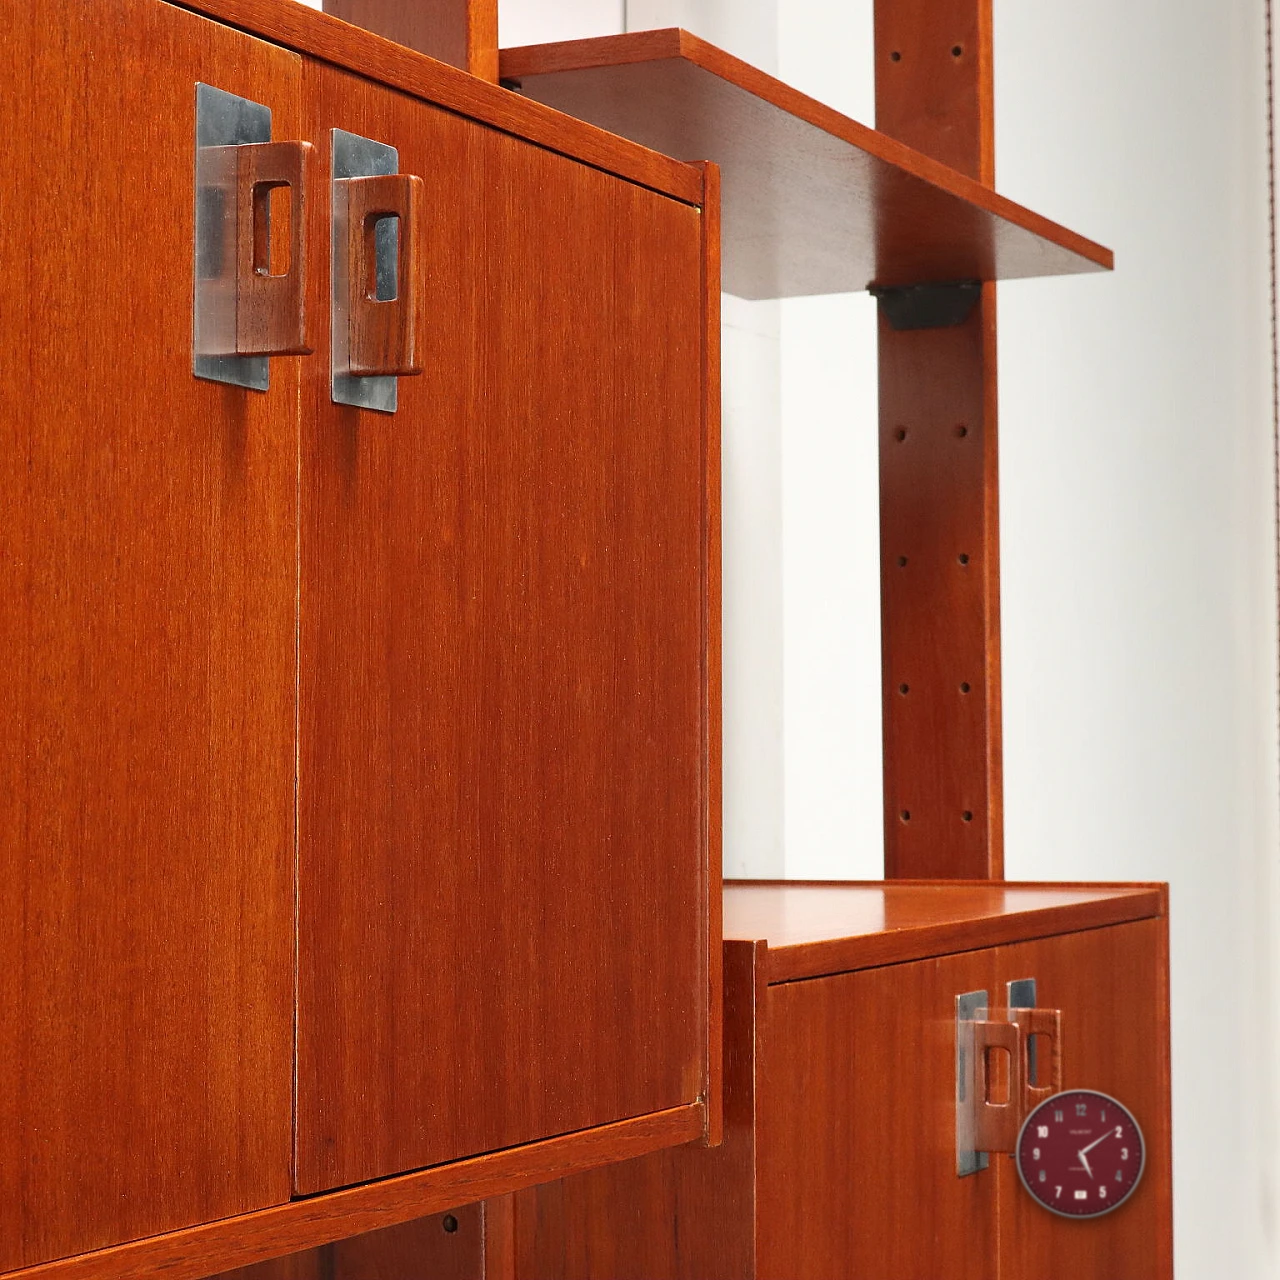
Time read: 5:09
